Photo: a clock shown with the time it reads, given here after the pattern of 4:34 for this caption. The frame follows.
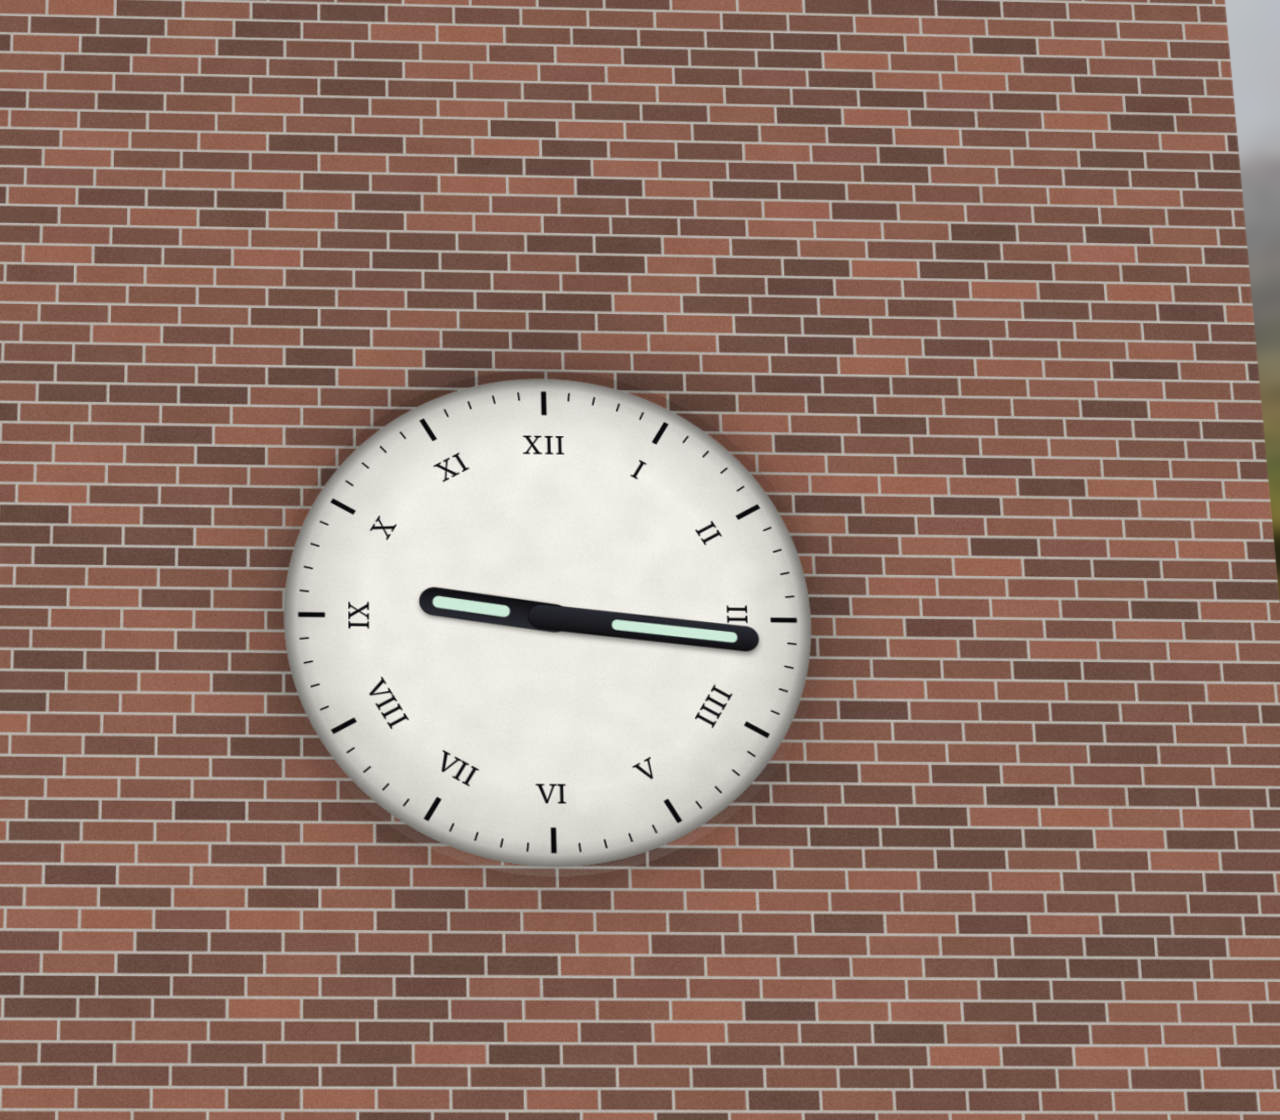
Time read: 9:16
